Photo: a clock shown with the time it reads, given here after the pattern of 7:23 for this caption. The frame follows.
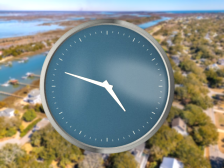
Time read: 4:48
